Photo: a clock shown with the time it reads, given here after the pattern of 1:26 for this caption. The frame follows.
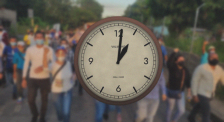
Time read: 1:01
